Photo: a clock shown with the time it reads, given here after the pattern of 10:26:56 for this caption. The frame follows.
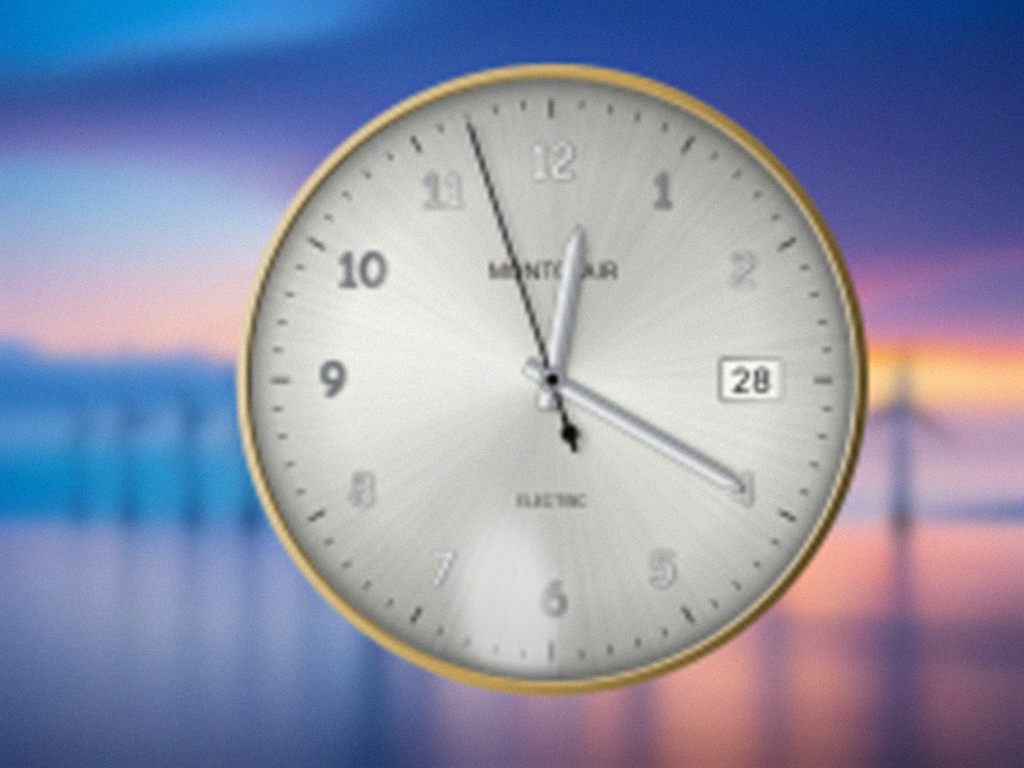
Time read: 12:19:57
